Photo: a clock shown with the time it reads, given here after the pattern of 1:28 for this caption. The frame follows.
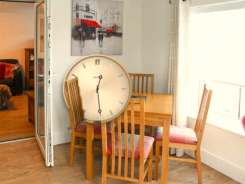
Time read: 12:29
